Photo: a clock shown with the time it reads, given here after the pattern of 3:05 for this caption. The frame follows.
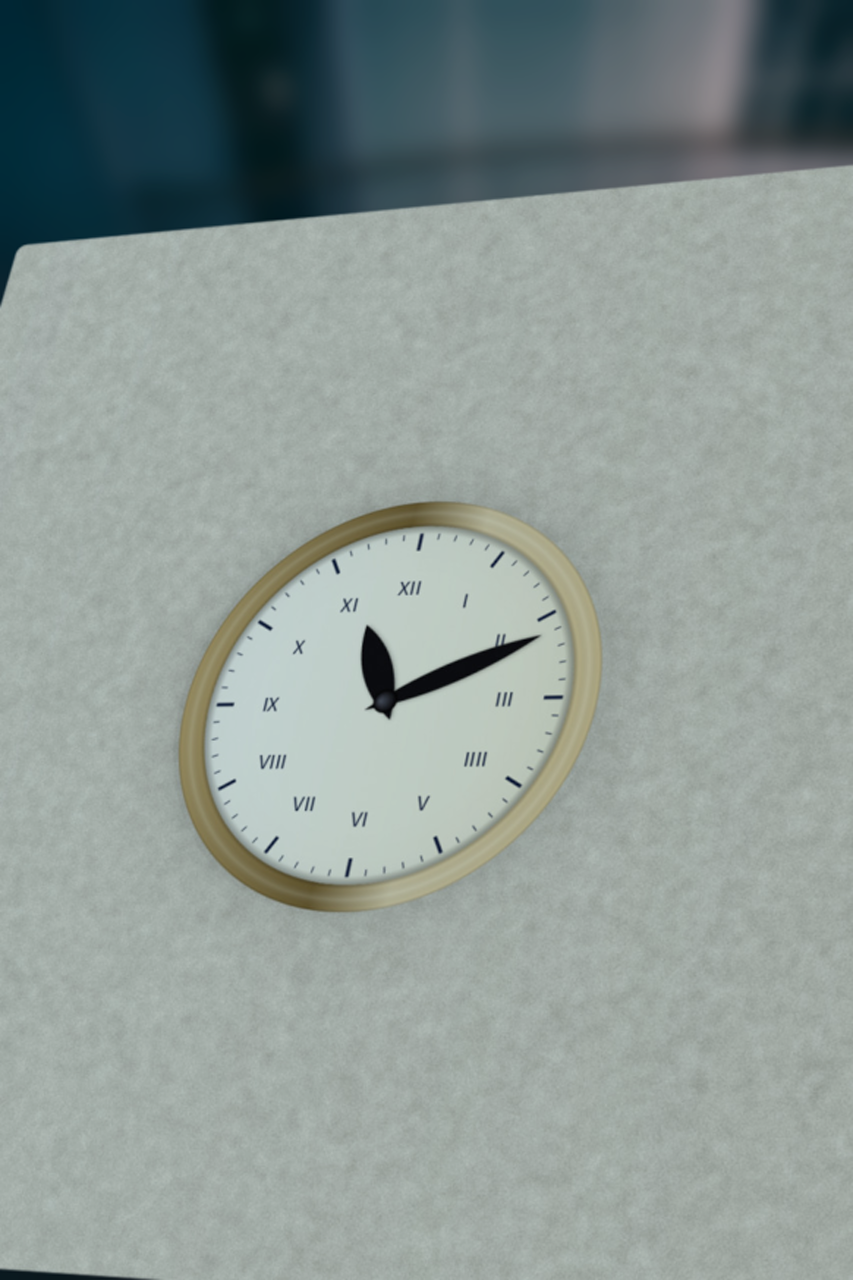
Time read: 11:11
